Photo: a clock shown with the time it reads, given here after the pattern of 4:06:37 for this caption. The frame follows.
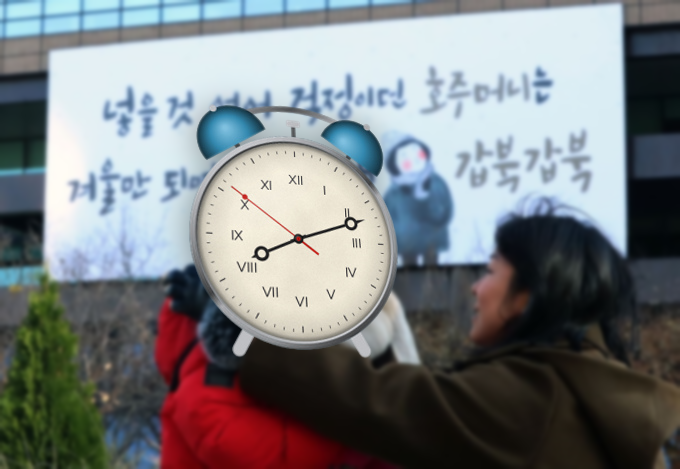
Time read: 8:11:51
